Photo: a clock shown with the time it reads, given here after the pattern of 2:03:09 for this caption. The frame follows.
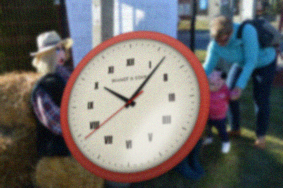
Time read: 10:06:39
